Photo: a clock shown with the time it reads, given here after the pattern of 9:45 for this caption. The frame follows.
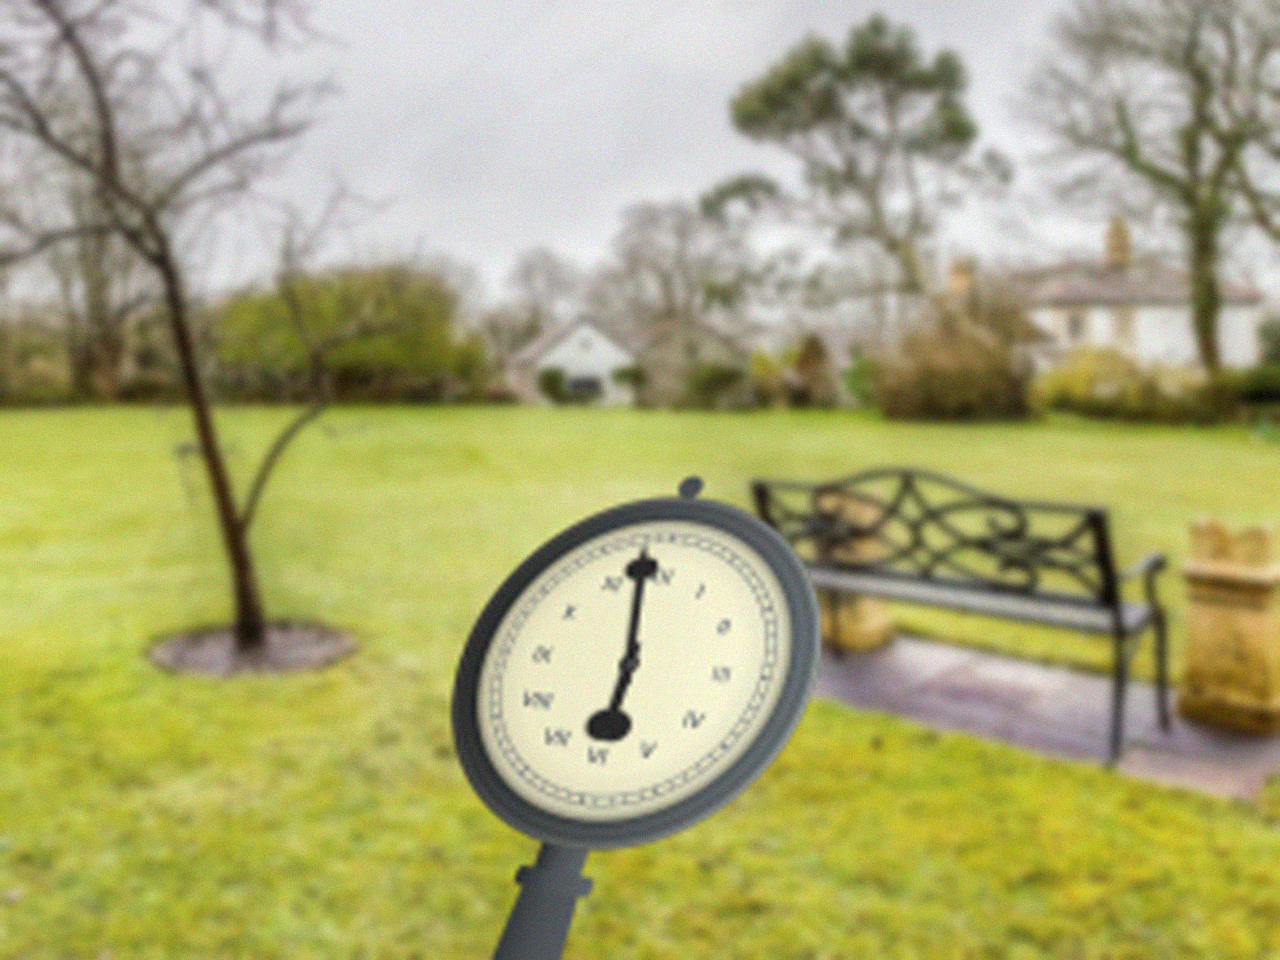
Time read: 5:58
